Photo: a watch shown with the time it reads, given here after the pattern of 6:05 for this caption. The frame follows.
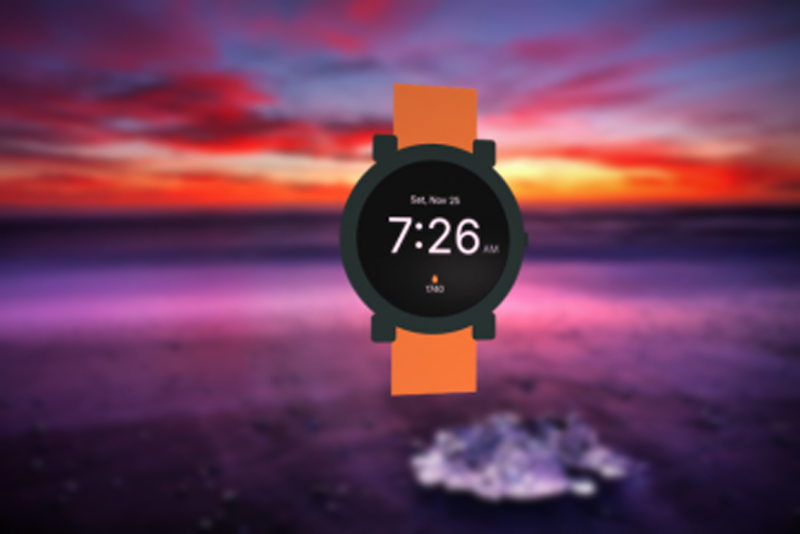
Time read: 7:26
